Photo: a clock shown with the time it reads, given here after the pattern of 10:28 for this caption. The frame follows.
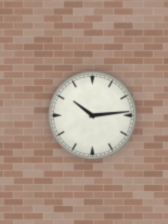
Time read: 10:14
